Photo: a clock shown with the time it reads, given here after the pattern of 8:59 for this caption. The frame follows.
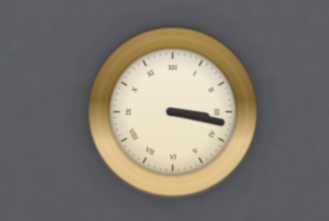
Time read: 3:17
